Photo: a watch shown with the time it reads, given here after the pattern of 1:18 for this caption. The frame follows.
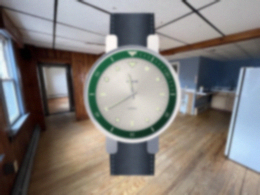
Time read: 11:40
